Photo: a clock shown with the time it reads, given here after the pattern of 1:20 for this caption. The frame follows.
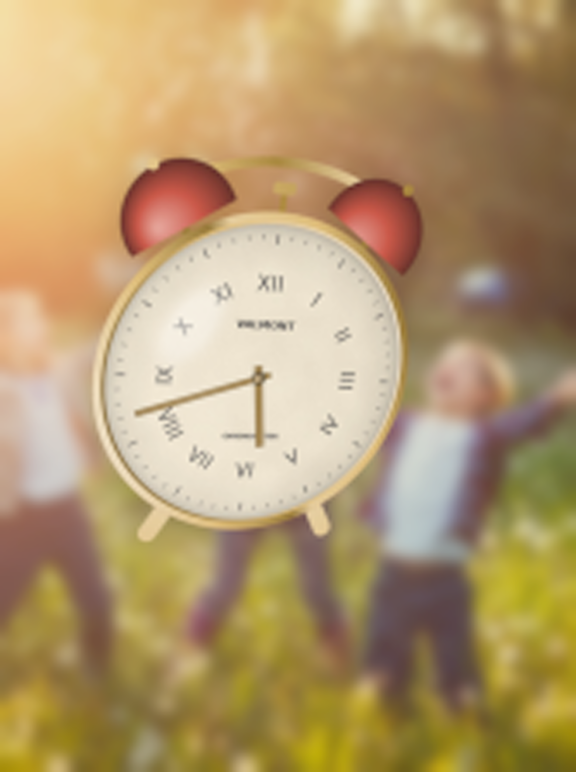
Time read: 5:42
